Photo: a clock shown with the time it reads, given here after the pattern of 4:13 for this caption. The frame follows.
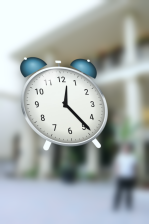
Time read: 12:24
